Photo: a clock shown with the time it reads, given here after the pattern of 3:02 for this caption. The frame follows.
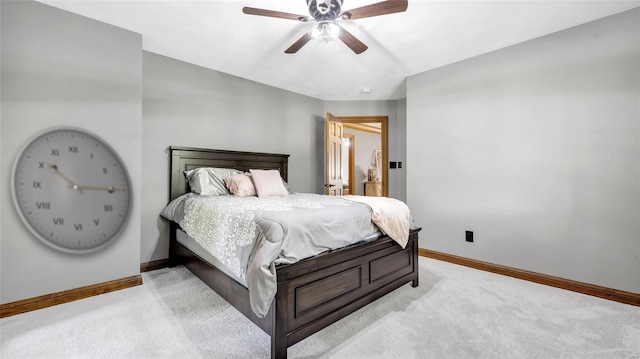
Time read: 10:15
